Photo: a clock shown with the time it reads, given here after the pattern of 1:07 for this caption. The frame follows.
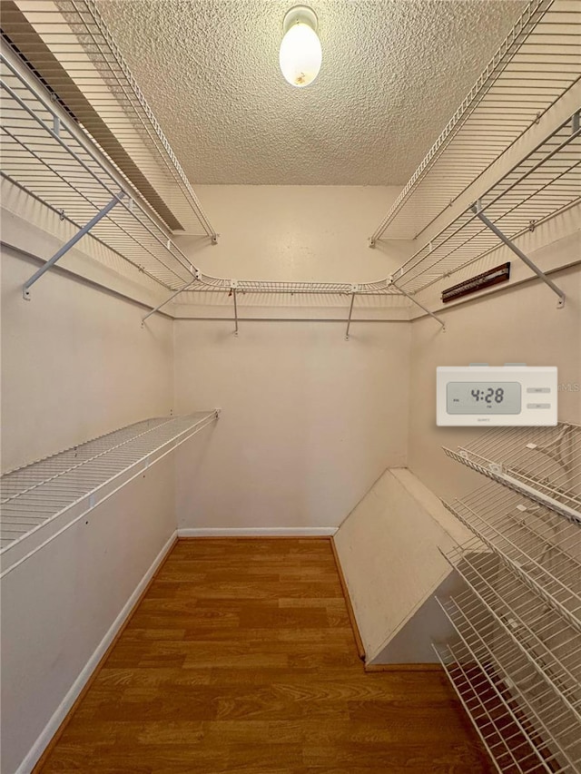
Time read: 4:28
